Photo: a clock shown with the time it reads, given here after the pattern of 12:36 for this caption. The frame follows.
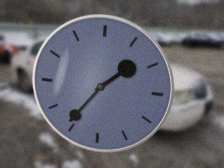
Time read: 1:36
